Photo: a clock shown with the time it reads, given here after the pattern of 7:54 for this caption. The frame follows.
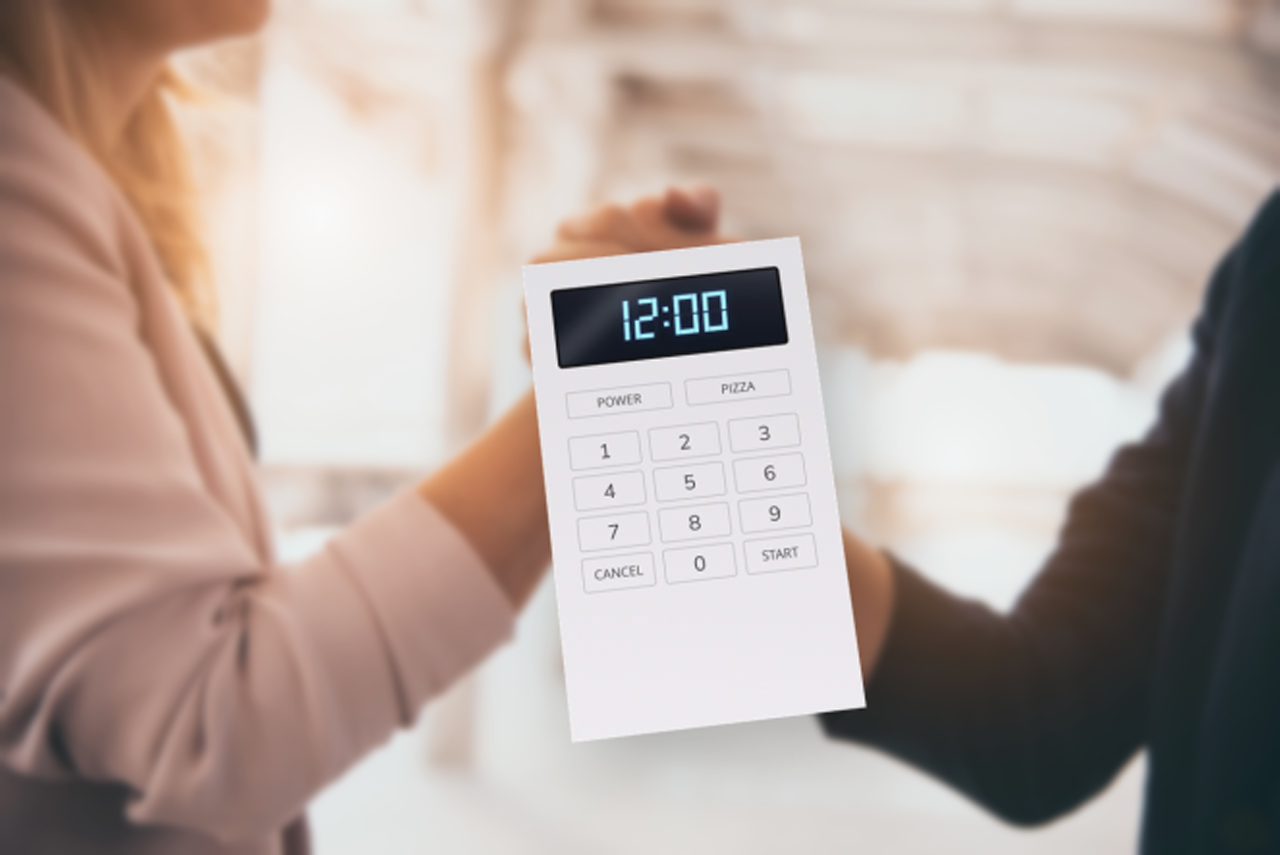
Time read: 12:00
